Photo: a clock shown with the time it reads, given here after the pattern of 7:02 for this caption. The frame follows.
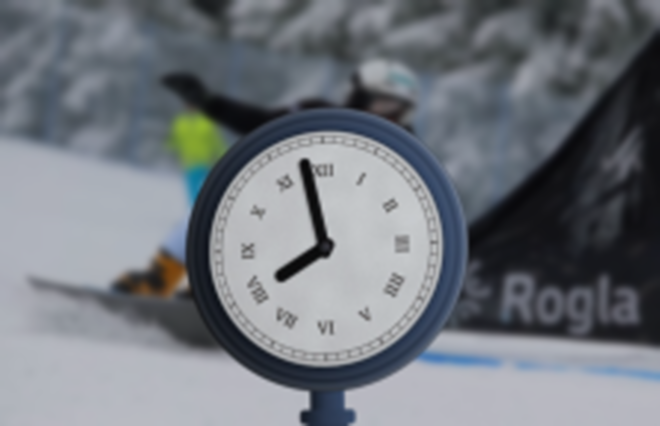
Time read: 7:58
